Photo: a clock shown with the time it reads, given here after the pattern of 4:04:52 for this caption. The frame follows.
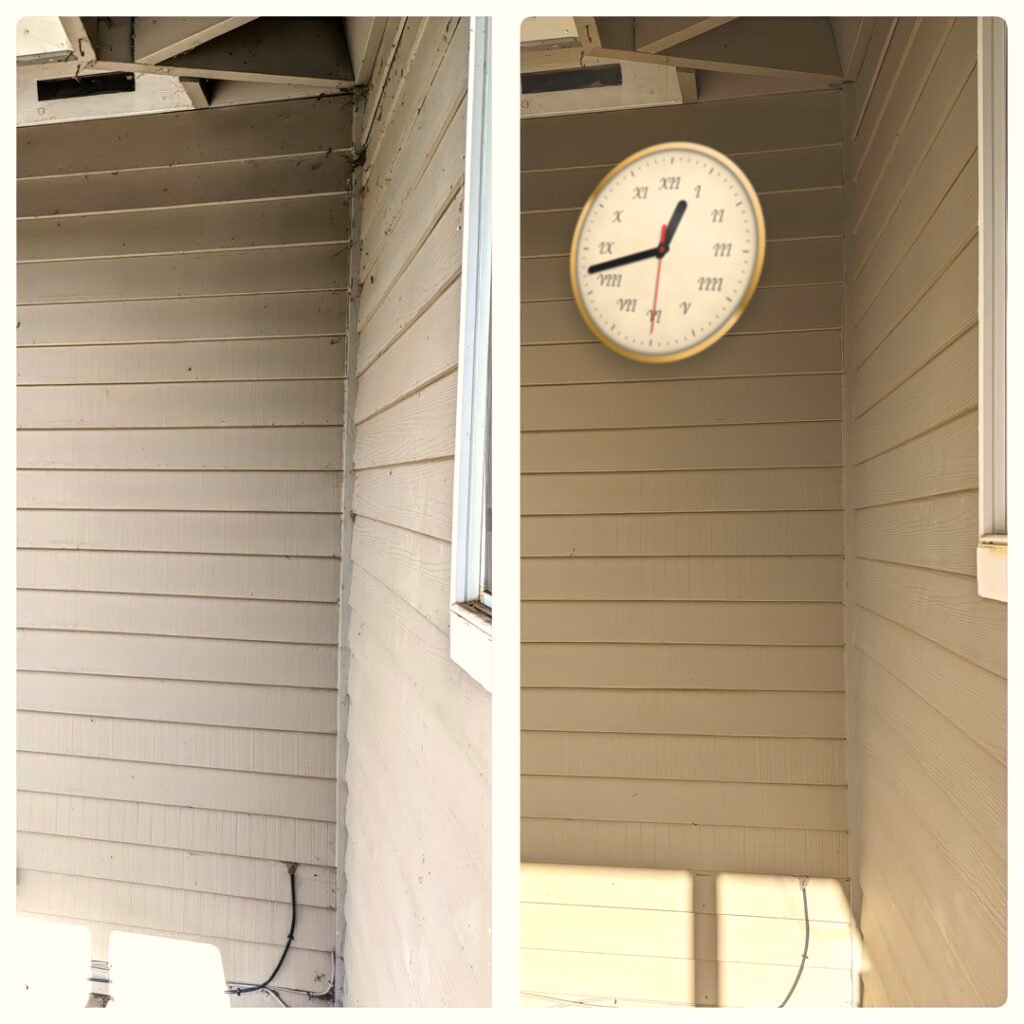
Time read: 12:42:30
